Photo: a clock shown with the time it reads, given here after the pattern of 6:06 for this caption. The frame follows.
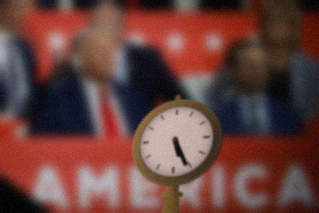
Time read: 5:26
